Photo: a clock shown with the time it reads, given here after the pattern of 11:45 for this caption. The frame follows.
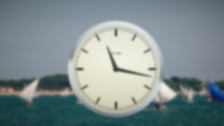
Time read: 11:17
